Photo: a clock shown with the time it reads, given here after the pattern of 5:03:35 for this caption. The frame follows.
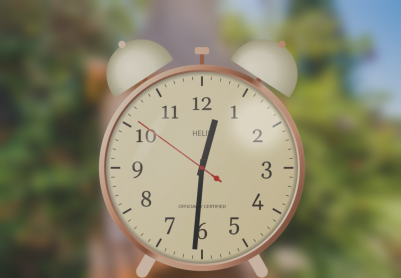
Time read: 12:30:51
